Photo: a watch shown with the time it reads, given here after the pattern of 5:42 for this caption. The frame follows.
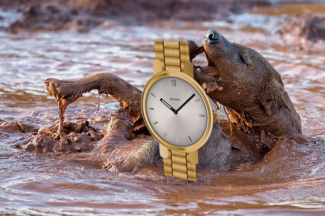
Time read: 10:08
